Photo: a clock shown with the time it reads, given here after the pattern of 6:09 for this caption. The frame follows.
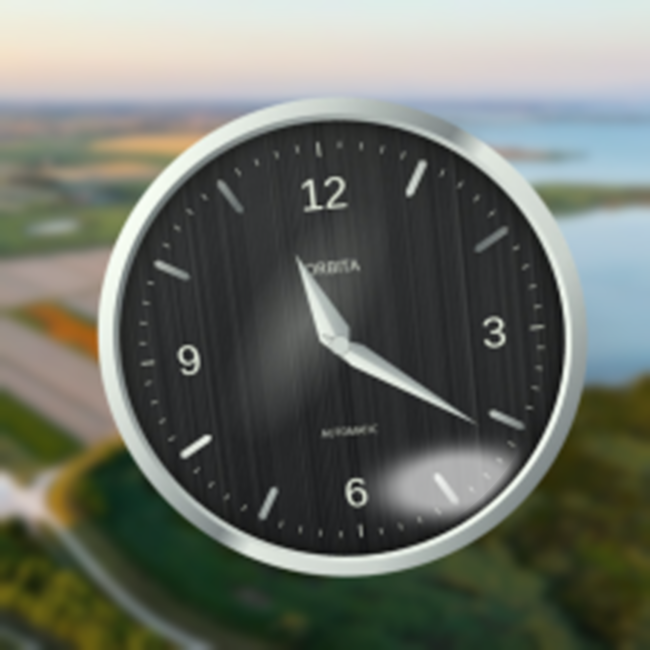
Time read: 11:21
